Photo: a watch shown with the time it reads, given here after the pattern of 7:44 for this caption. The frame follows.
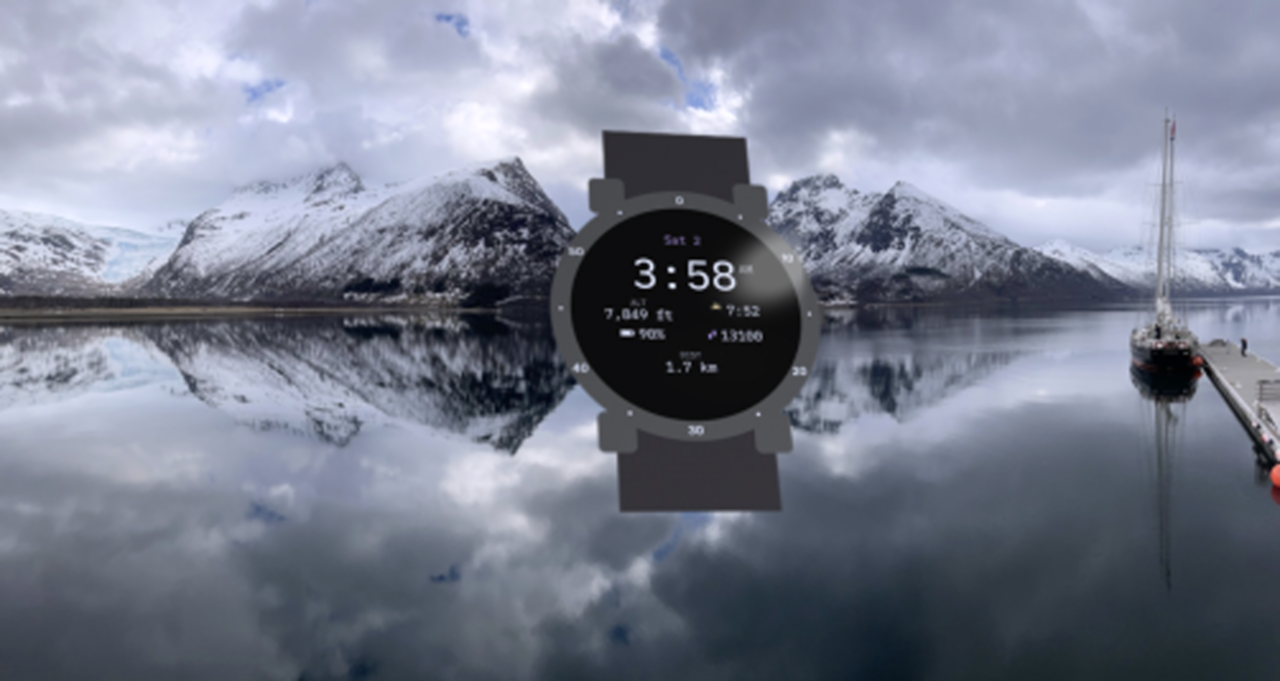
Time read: 3:58
